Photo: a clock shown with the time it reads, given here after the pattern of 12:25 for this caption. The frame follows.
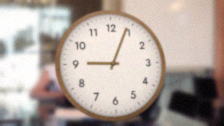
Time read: 9:04
